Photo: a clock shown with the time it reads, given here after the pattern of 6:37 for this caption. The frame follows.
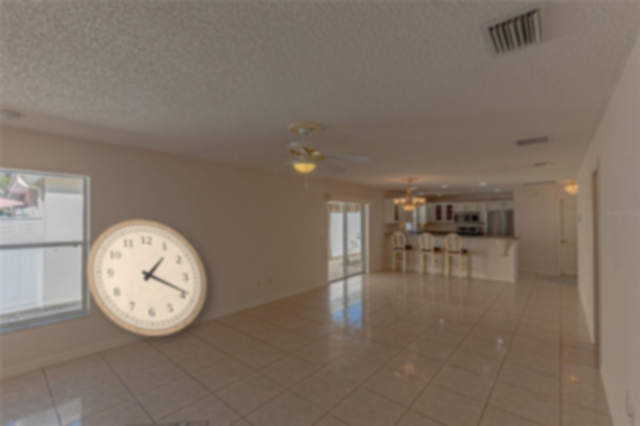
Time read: 1:19
